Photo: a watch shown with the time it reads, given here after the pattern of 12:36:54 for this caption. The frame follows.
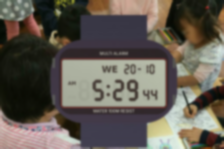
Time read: 5:29:44
